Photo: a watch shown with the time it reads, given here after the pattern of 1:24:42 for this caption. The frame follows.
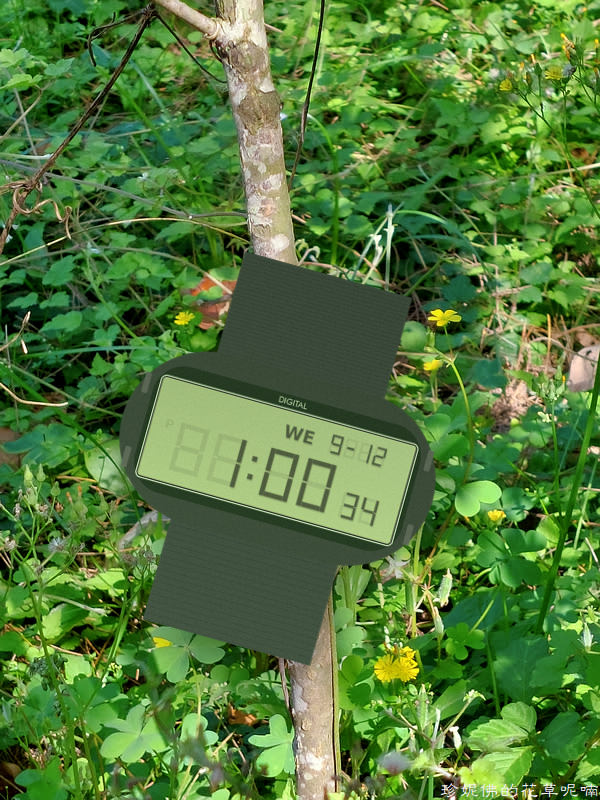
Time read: 1:00:34
